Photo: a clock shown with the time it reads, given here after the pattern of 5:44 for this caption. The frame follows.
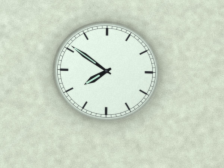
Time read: 7:51
